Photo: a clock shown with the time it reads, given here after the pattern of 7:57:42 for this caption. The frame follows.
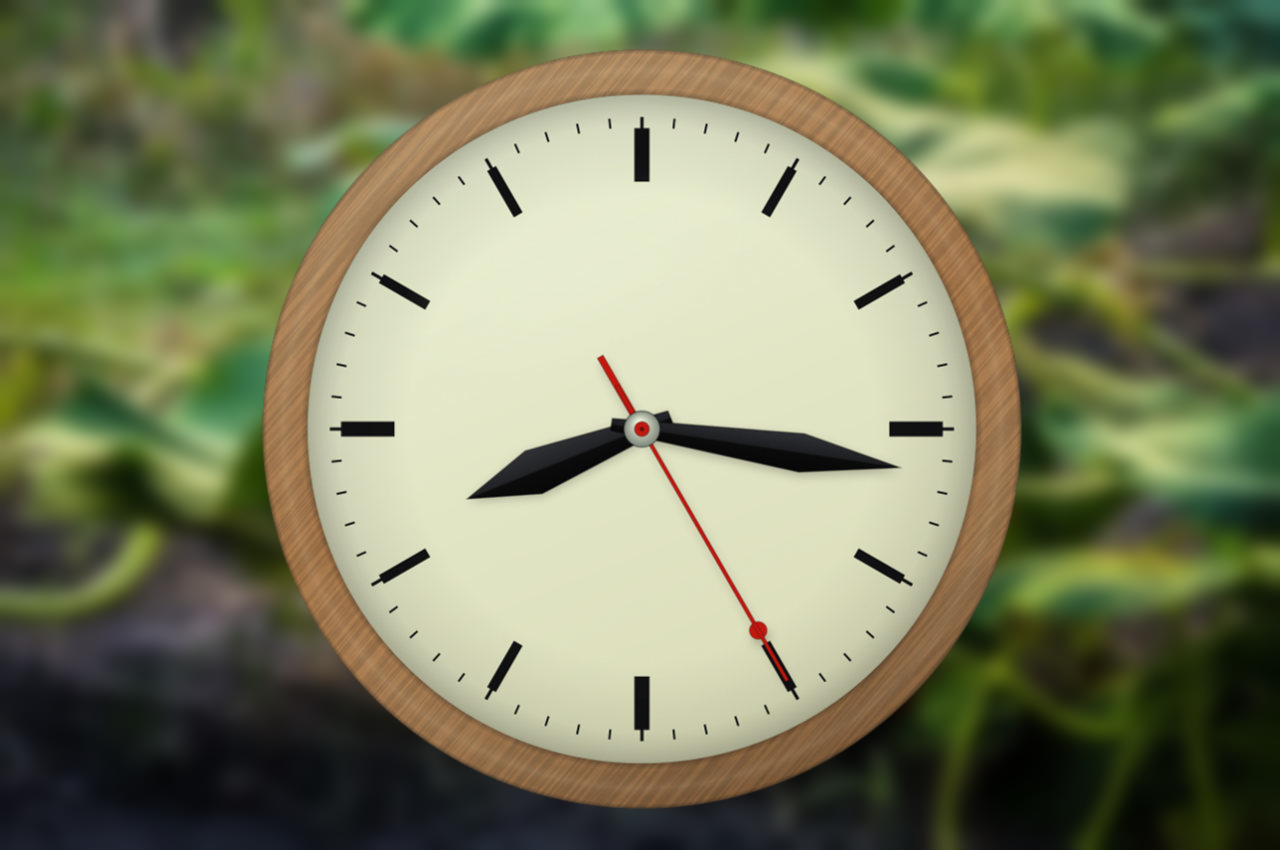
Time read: 8:16:25
